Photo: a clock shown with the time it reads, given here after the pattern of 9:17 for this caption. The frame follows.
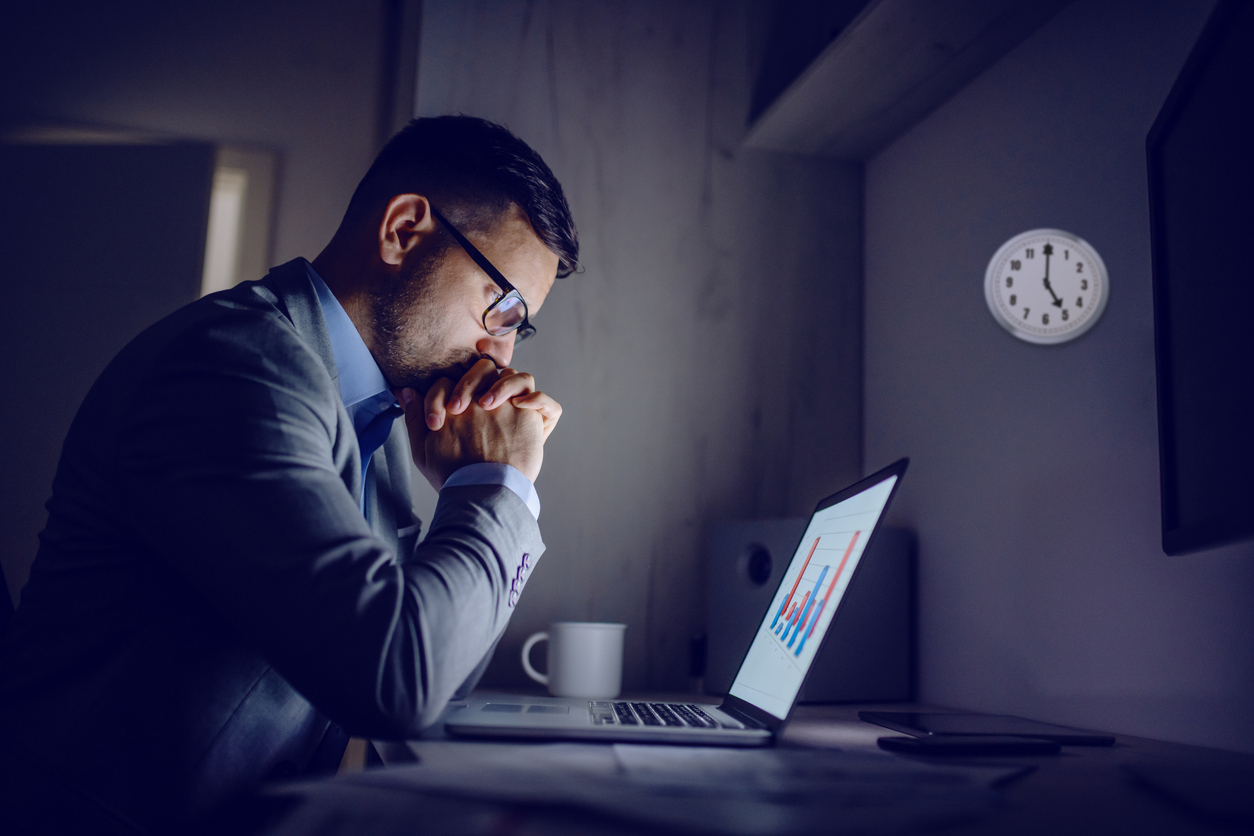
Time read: 5:00
